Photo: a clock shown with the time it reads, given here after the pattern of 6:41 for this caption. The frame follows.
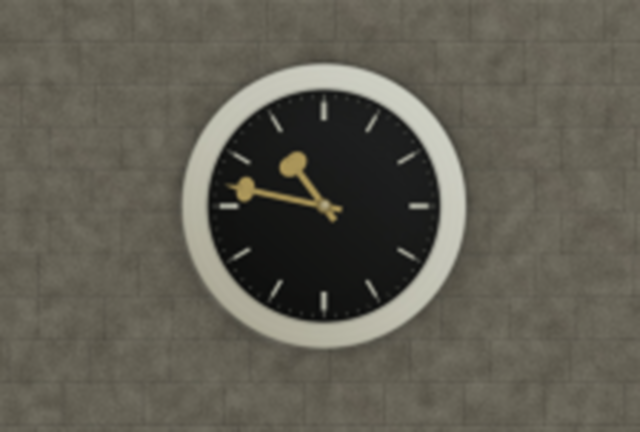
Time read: 10:47
